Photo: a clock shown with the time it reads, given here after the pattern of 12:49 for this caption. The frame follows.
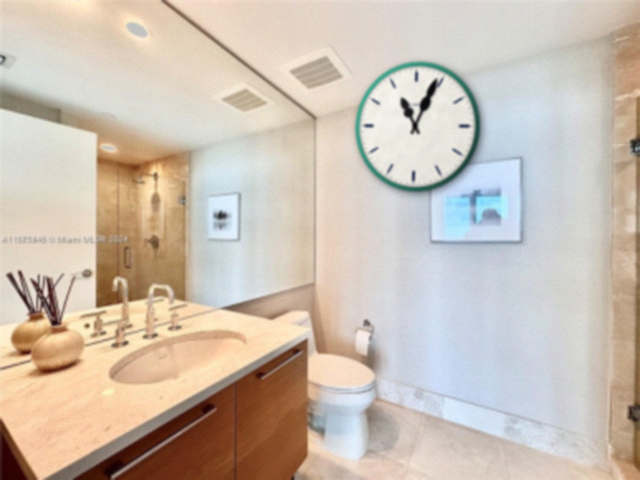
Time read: 11:04
